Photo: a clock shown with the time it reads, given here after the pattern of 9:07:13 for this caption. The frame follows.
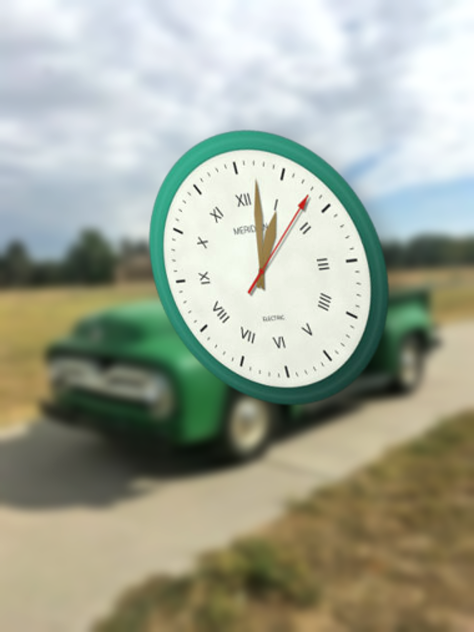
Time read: 1:02:08
